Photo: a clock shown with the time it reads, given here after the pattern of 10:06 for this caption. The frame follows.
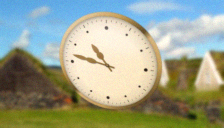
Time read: 10:47
